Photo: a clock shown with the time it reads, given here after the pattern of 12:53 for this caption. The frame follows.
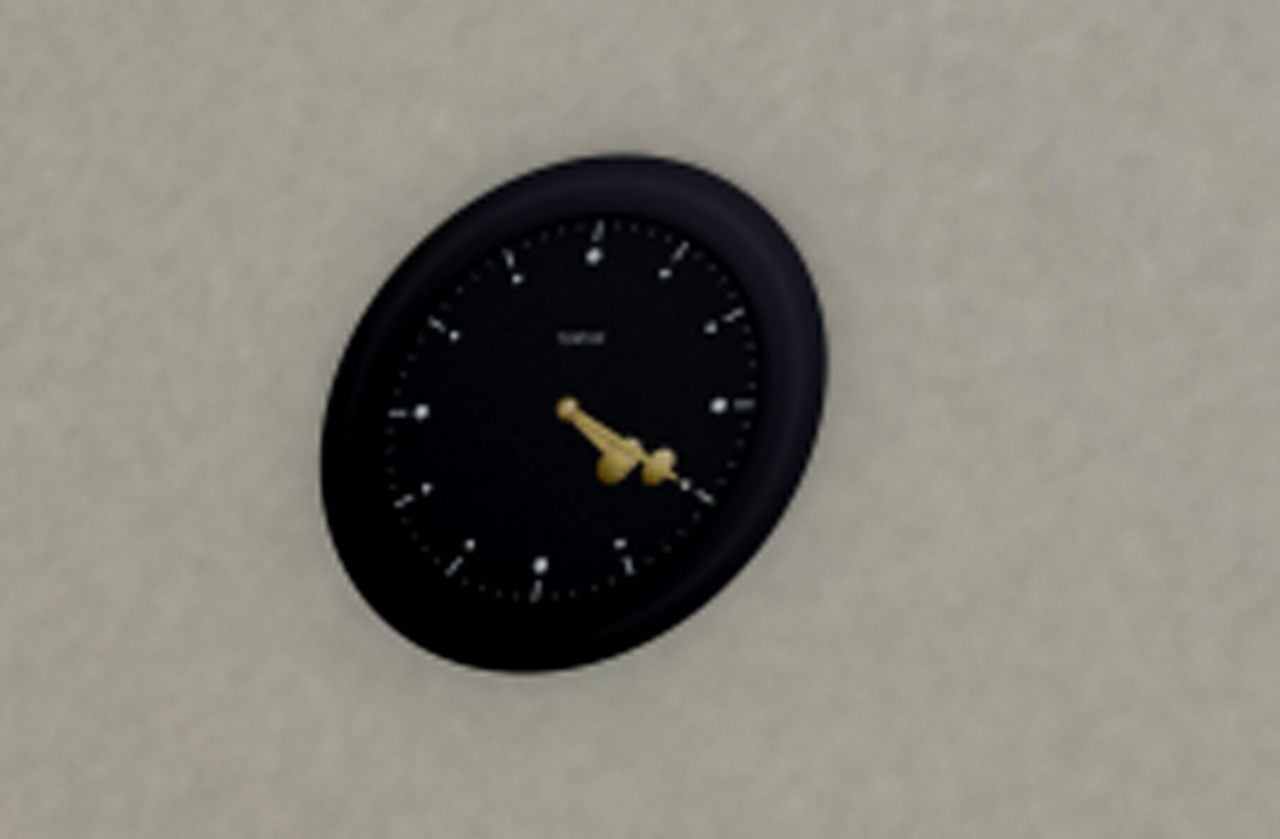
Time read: 4:20
